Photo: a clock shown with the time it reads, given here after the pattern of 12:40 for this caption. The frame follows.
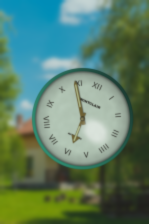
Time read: 5:54
